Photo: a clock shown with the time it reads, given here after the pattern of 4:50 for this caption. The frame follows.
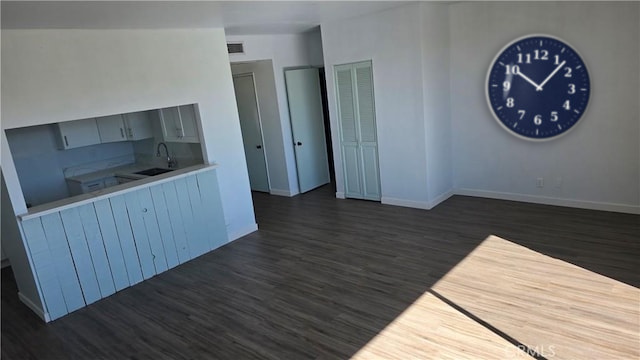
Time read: 10:07
